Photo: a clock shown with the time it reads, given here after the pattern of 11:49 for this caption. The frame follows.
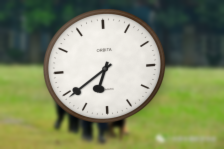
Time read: 6:39
